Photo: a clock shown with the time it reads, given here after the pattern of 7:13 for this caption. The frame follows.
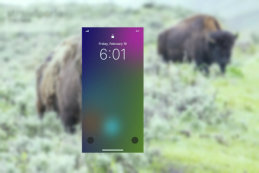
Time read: 6:01
